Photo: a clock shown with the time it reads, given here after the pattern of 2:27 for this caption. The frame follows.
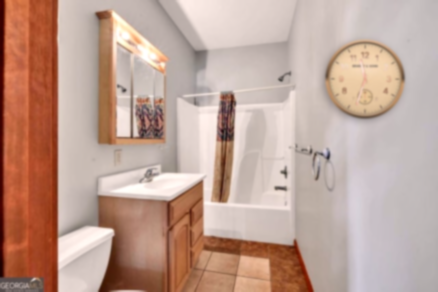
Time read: 11:33
